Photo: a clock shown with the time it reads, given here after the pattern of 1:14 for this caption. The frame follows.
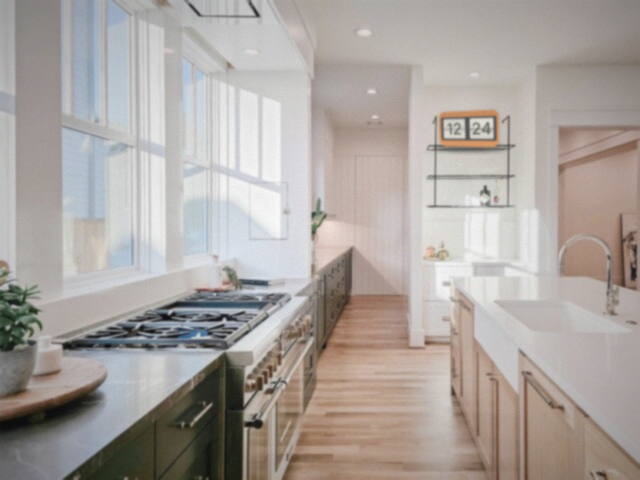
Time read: 12:24
